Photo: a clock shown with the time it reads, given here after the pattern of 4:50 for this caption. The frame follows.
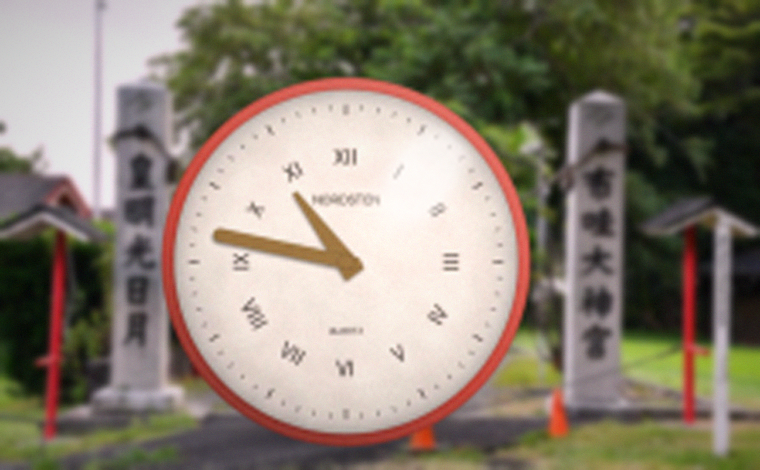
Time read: 10:47
